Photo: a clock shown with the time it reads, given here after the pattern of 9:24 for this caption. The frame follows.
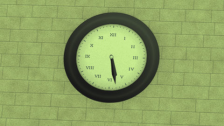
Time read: 5:28
